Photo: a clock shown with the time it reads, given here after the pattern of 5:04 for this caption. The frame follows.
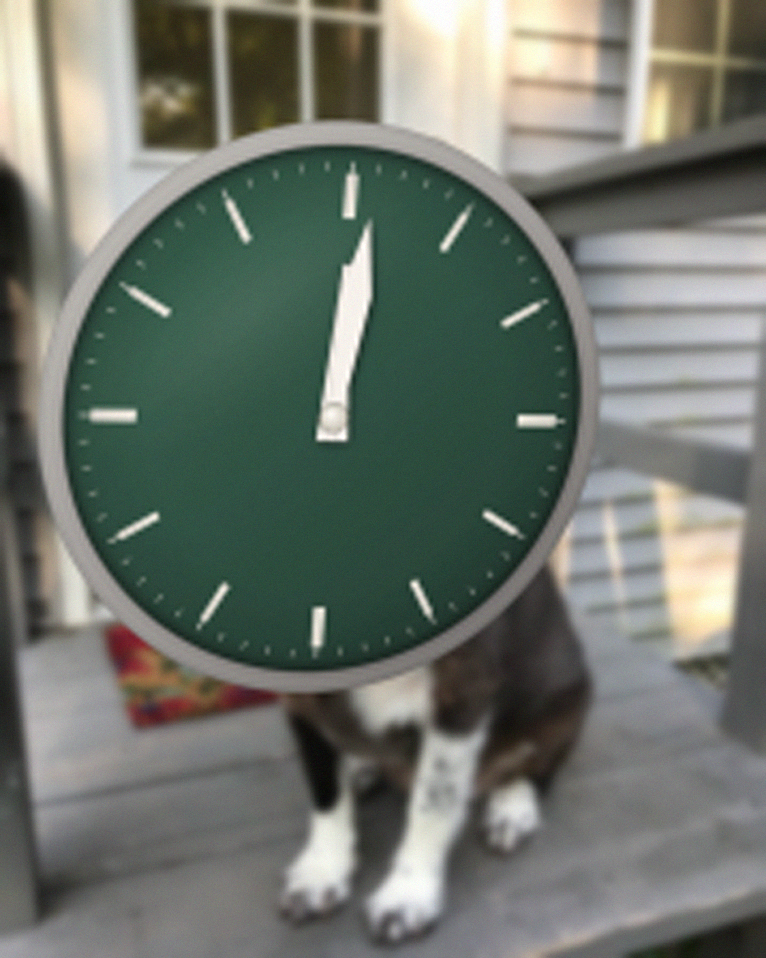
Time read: 12:01
